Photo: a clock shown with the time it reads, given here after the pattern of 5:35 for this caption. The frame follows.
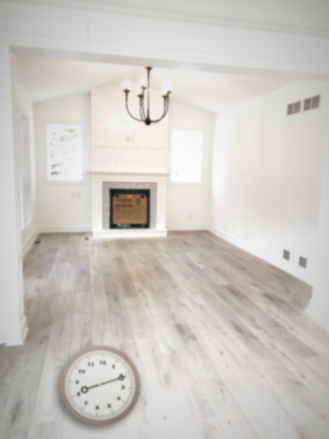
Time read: 8:11
